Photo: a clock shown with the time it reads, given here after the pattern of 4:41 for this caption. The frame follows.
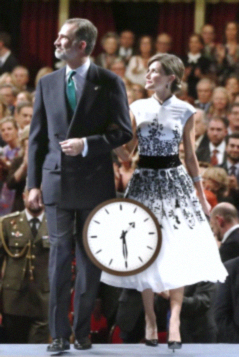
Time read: 1:30
